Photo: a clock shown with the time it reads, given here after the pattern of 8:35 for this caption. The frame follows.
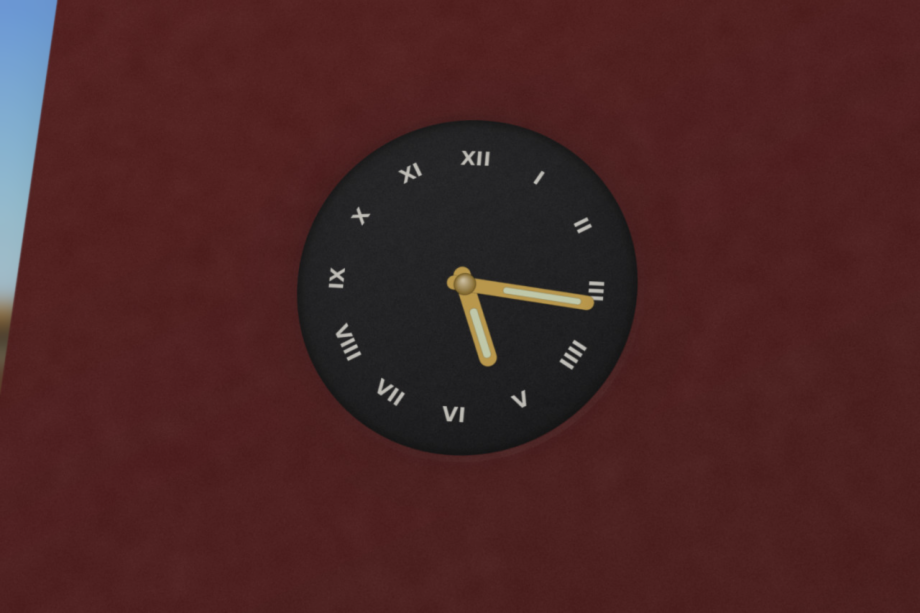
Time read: 5:16
